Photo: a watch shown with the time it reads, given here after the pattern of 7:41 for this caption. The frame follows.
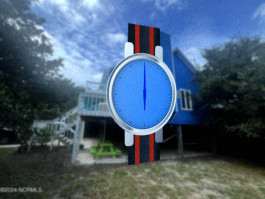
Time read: 6:00
